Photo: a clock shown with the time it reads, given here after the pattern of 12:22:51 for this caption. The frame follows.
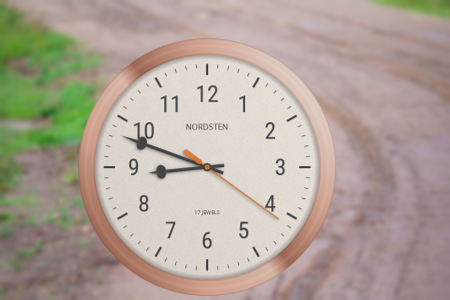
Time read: 8:48:21
